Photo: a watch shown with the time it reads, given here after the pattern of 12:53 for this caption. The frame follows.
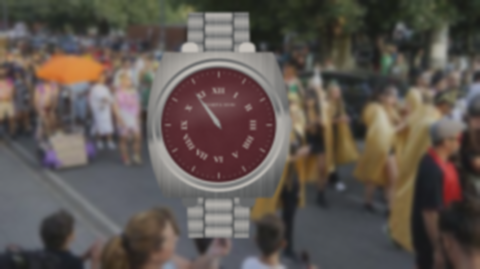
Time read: 10:54
